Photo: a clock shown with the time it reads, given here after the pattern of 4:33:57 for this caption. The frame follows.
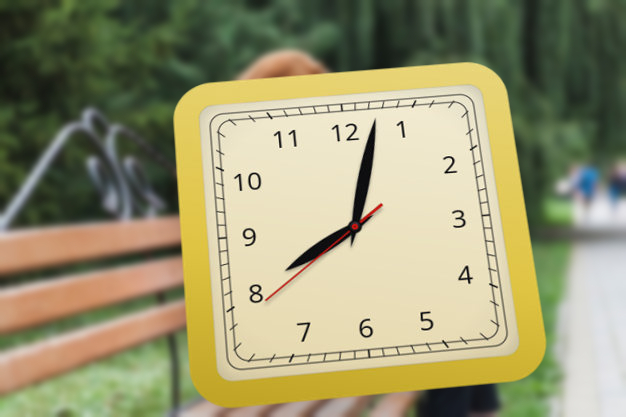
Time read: 8:02:39
